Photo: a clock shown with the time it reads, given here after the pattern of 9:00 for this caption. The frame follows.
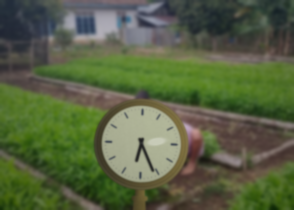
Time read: 6:26
